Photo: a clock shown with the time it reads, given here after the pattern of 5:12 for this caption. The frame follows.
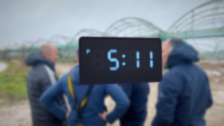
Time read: 5:11
